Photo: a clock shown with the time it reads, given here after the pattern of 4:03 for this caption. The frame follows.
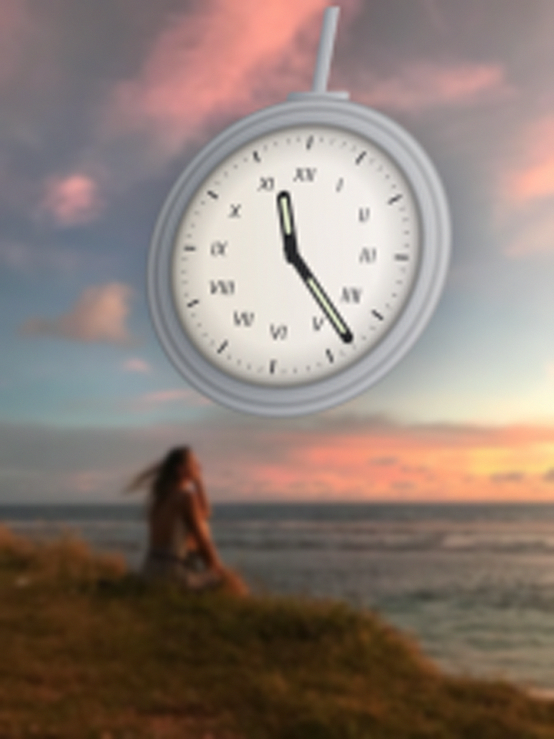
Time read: 11:23
